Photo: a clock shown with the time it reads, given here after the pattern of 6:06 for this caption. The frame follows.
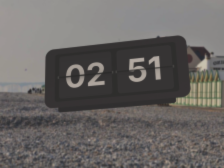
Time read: 2:51
